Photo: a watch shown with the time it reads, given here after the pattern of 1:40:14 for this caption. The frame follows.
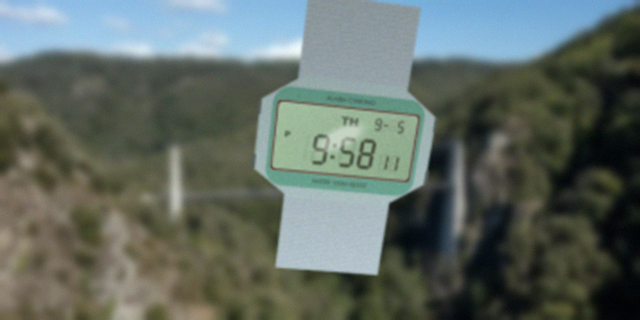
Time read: 9:58:11
